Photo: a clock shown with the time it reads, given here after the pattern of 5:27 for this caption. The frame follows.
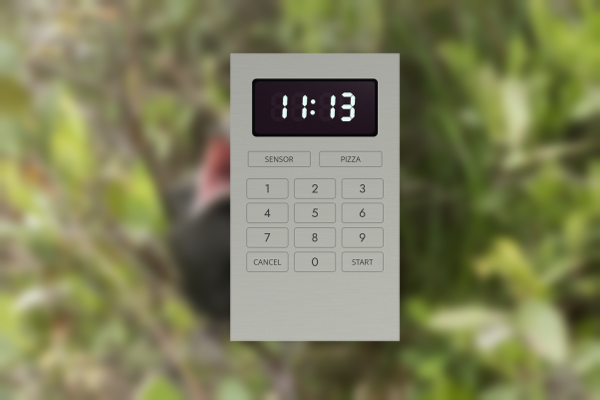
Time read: 11:13
